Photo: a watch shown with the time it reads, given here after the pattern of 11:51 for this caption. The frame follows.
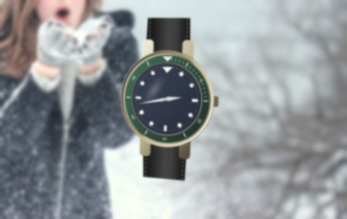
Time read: 2:43
